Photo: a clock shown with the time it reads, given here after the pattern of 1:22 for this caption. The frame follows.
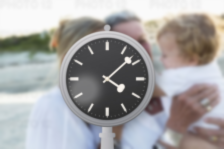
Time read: 4:08
